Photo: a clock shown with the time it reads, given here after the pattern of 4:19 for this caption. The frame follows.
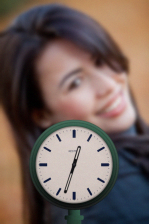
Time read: 12:33
